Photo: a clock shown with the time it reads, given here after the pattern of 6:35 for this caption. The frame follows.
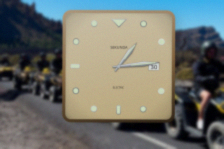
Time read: 1:14
